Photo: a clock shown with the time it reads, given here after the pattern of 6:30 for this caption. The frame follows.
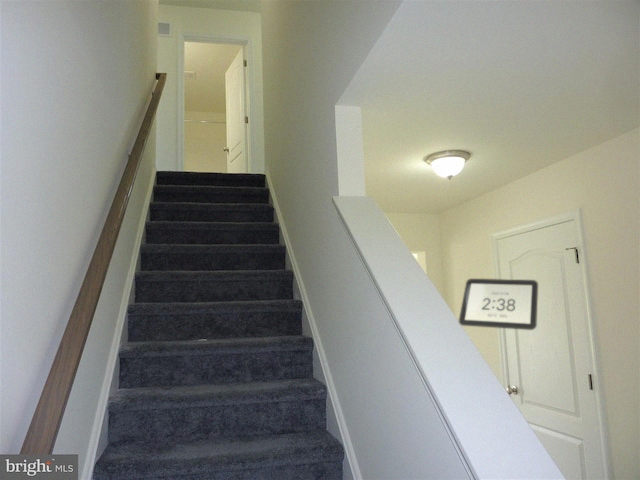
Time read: 2:38
